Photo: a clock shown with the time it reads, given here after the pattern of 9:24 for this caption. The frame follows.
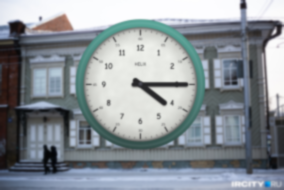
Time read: 4:15
